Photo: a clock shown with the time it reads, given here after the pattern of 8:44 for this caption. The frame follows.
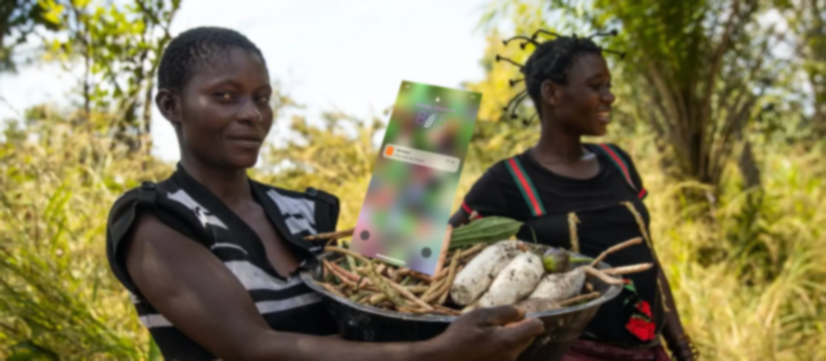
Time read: 8:15
